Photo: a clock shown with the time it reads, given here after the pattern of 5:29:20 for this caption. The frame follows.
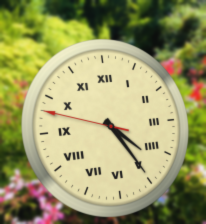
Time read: 4:24:48
